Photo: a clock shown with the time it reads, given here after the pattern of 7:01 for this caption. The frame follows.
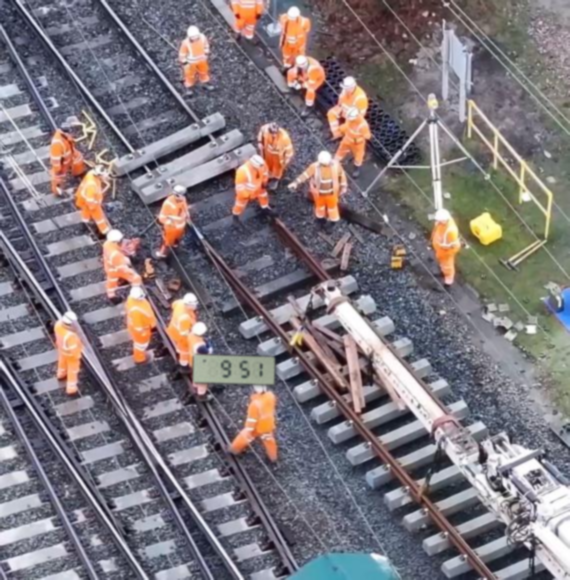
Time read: 9:51
